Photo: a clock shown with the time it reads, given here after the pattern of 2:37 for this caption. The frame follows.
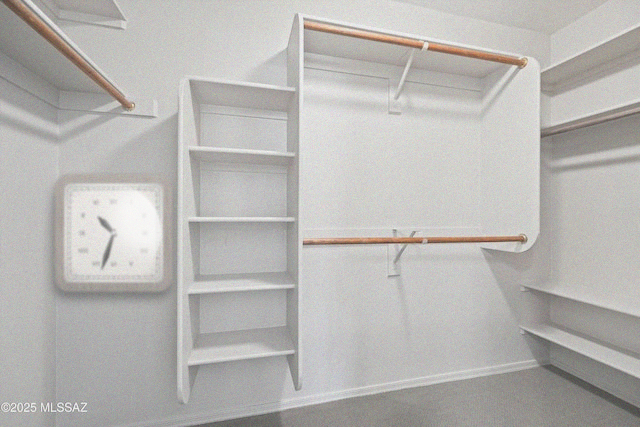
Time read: 10:33
